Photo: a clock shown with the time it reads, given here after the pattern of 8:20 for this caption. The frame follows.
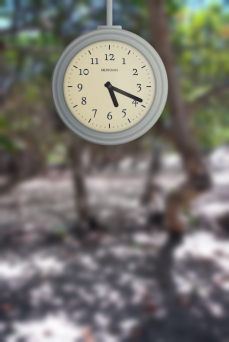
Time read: 5:19
